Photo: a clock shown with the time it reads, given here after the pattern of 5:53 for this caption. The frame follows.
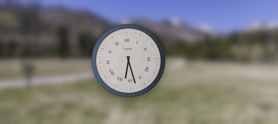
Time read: 6:28
